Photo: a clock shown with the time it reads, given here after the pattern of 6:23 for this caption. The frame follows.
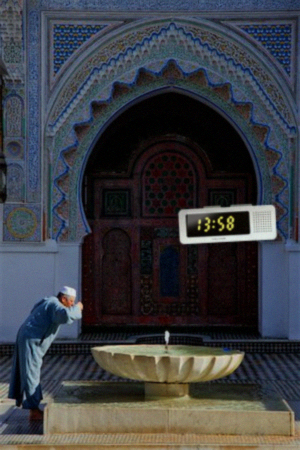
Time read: 13:58
